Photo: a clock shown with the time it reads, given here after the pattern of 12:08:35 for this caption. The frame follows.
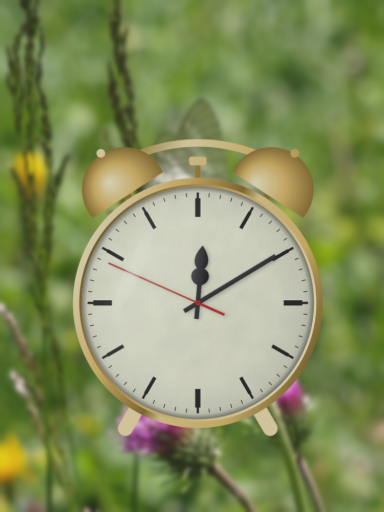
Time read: 12:09:49
